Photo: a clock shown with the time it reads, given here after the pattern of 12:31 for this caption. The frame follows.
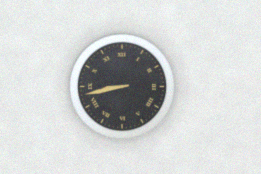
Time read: 8:43
